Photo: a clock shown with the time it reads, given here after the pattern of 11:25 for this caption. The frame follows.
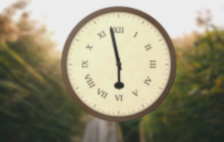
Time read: 5:58
